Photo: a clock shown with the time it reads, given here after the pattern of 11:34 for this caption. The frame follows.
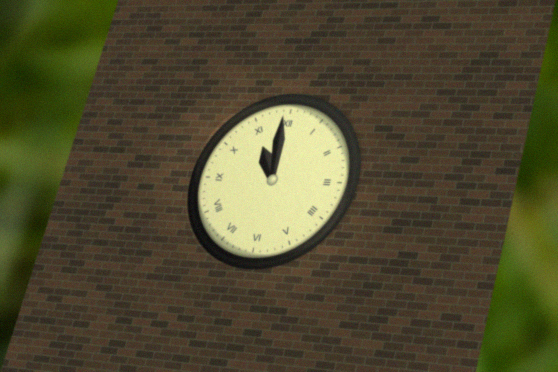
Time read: 10:59
